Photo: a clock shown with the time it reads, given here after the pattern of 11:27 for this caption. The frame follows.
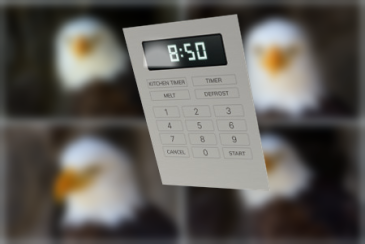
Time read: 8:50
